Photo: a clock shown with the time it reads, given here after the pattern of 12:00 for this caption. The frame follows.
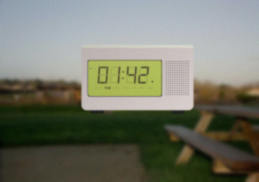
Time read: 1:42
